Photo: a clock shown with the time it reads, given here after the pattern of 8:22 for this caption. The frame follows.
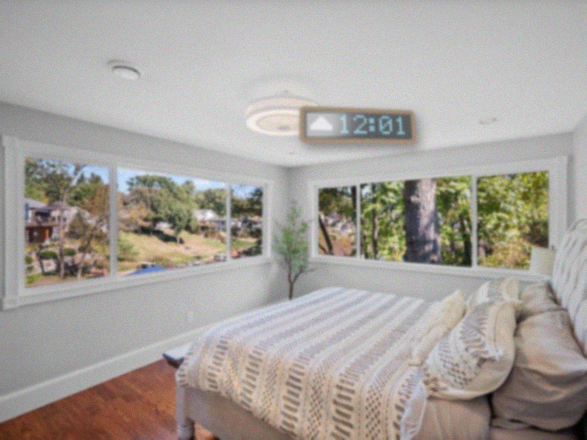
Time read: 12:01
